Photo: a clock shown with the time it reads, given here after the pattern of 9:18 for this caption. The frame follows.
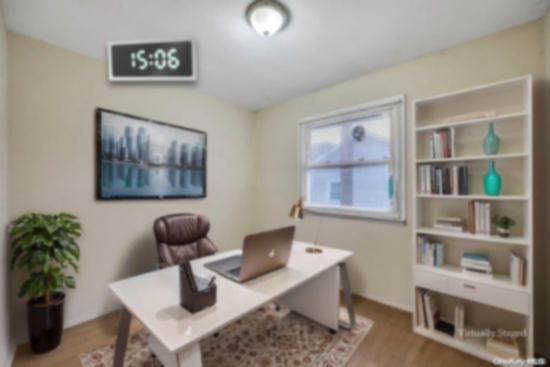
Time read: 15:06
